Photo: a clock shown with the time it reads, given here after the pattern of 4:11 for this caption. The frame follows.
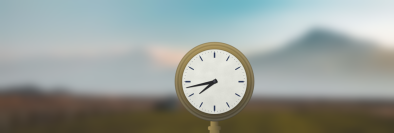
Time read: 7:43
